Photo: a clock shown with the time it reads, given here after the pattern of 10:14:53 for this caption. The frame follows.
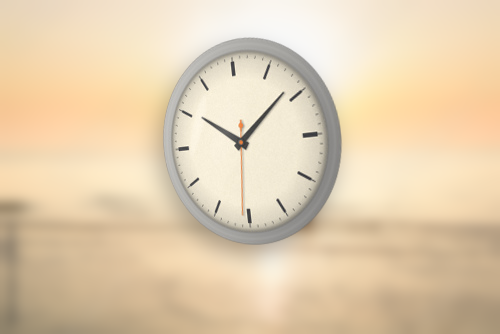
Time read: 10:08:31
